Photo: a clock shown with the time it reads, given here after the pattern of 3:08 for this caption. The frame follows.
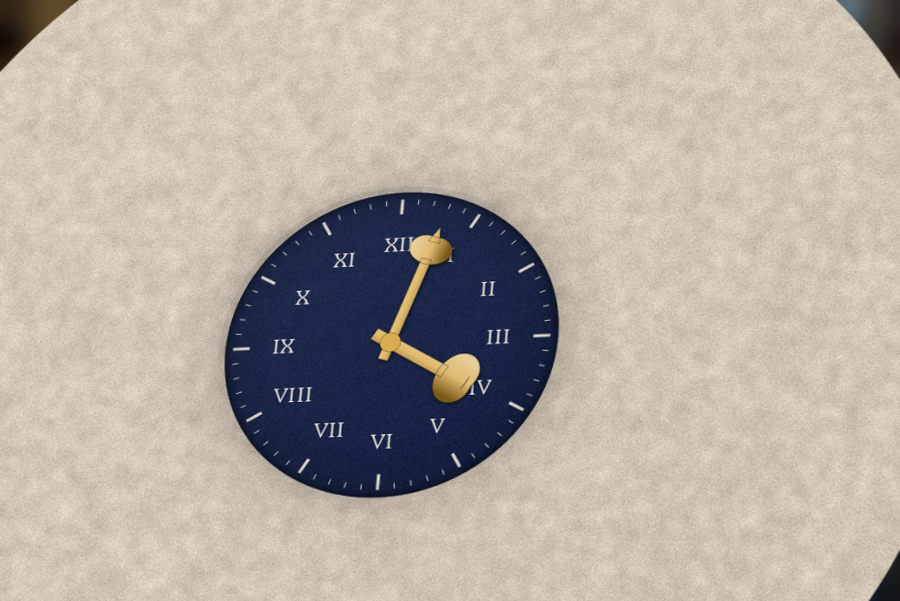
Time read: 4:03
